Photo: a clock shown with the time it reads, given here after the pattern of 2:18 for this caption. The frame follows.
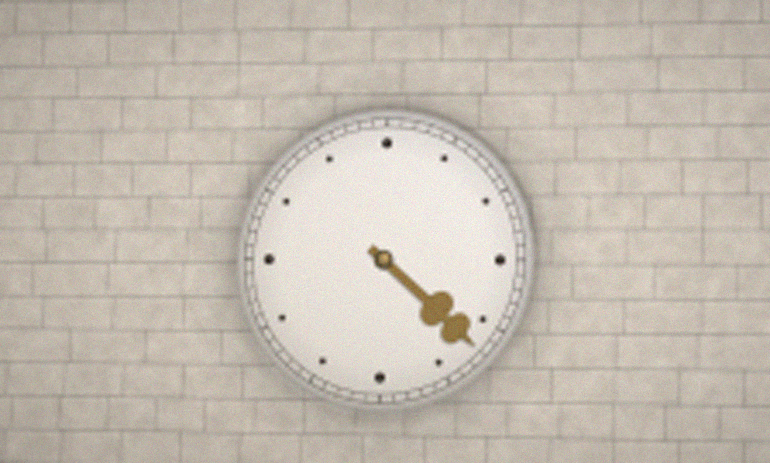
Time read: 4:22
